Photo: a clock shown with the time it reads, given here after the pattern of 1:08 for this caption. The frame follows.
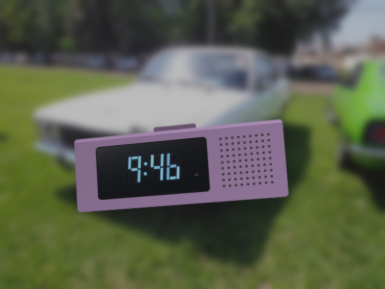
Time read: 9:46
